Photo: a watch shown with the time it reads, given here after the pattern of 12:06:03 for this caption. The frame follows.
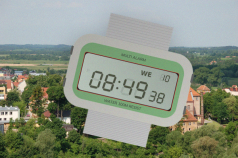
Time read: 8:49:38
